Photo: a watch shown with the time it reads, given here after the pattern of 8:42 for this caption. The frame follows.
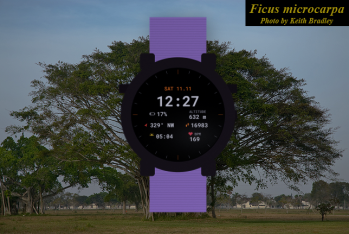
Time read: 12:27
